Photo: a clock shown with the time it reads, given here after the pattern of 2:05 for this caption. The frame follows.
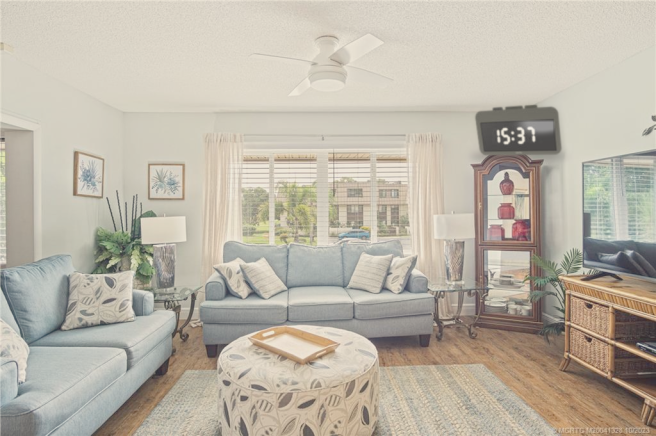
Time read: 15:37
